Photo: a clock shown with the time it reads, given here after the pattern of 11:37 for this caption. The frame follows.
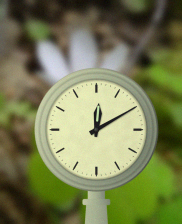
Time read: 12:10
